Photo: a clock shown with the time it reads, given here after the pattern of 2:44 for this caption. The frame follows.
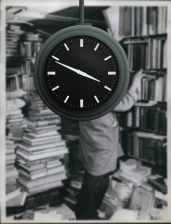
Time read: 3:49
